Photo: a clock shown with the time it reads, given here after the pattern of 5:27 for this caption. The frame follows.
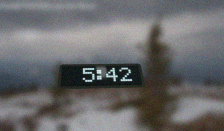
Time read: 5:42
